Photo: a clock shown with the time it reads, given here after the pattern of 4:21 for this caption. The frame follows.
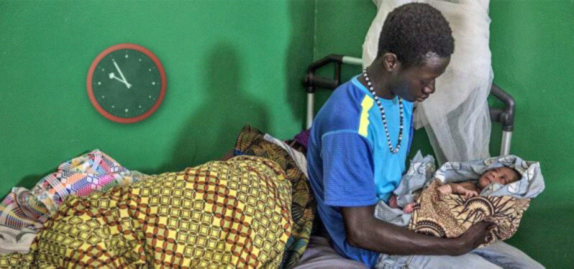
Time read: 9:55
